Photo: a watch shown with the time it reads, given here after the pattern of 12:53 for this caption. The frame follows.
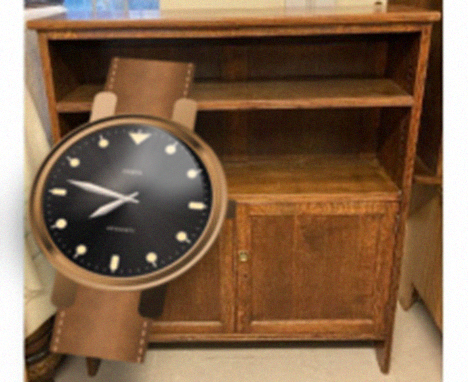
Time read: 7:47
